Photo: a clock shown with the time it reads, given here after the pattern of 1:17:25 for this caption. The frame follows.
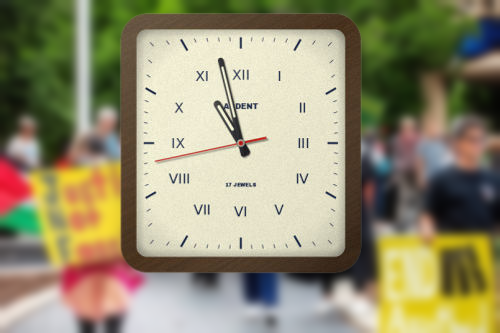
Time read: 10:57:43
